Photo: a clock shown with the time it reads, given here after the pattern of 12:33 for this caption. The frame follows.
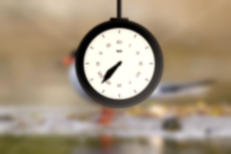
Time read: 7:37
